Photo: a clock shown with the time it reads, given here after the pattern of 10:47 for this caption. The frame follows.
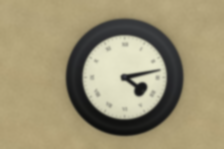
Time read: 4:13
